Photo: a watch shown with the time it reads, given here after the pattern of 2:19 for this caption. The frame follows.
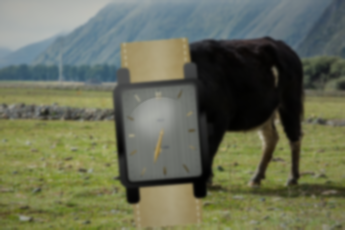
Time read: 6:33
